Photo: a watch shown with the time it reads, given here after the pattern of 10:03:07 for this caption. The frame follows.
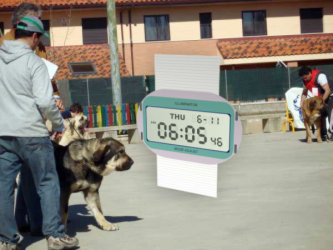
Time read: 6:05:46
